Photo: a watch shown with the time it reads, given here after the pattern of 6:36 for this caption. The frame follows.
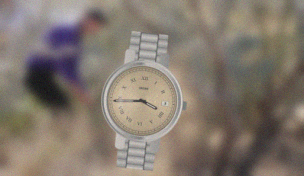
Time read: 3:44
